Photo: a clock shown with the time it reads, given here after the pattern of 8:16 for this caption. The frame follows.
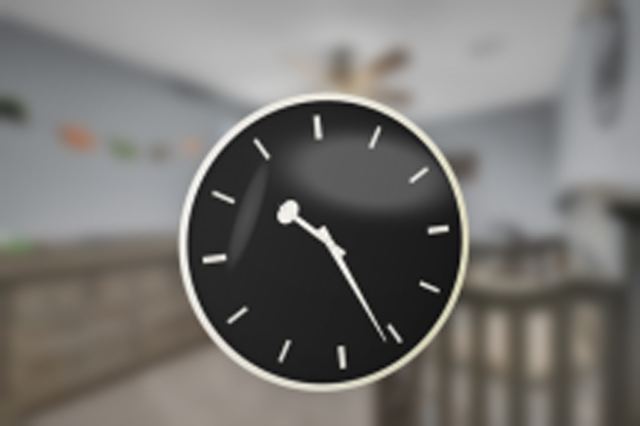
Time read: 10:26
